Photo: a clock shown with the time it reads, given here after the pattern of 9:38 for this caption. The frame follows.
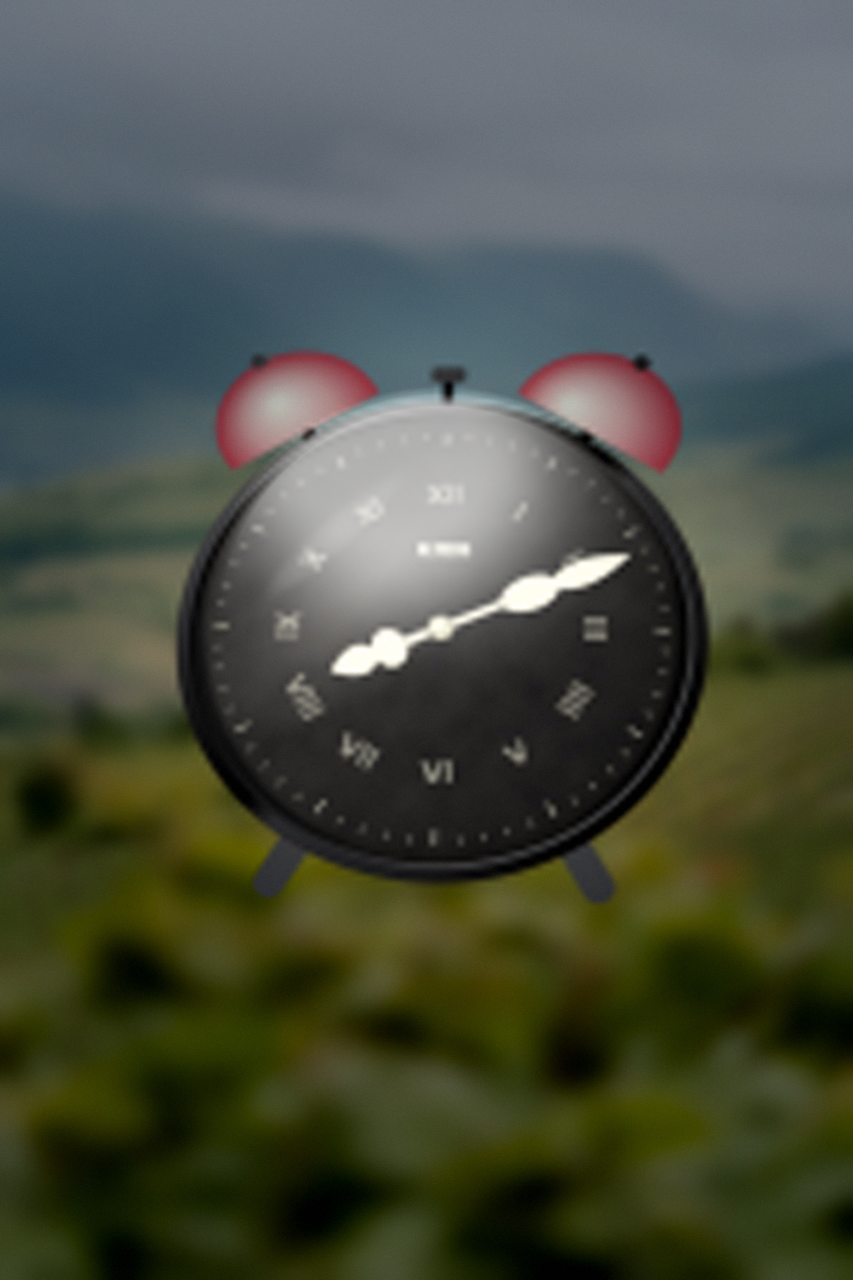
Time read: 8:11
